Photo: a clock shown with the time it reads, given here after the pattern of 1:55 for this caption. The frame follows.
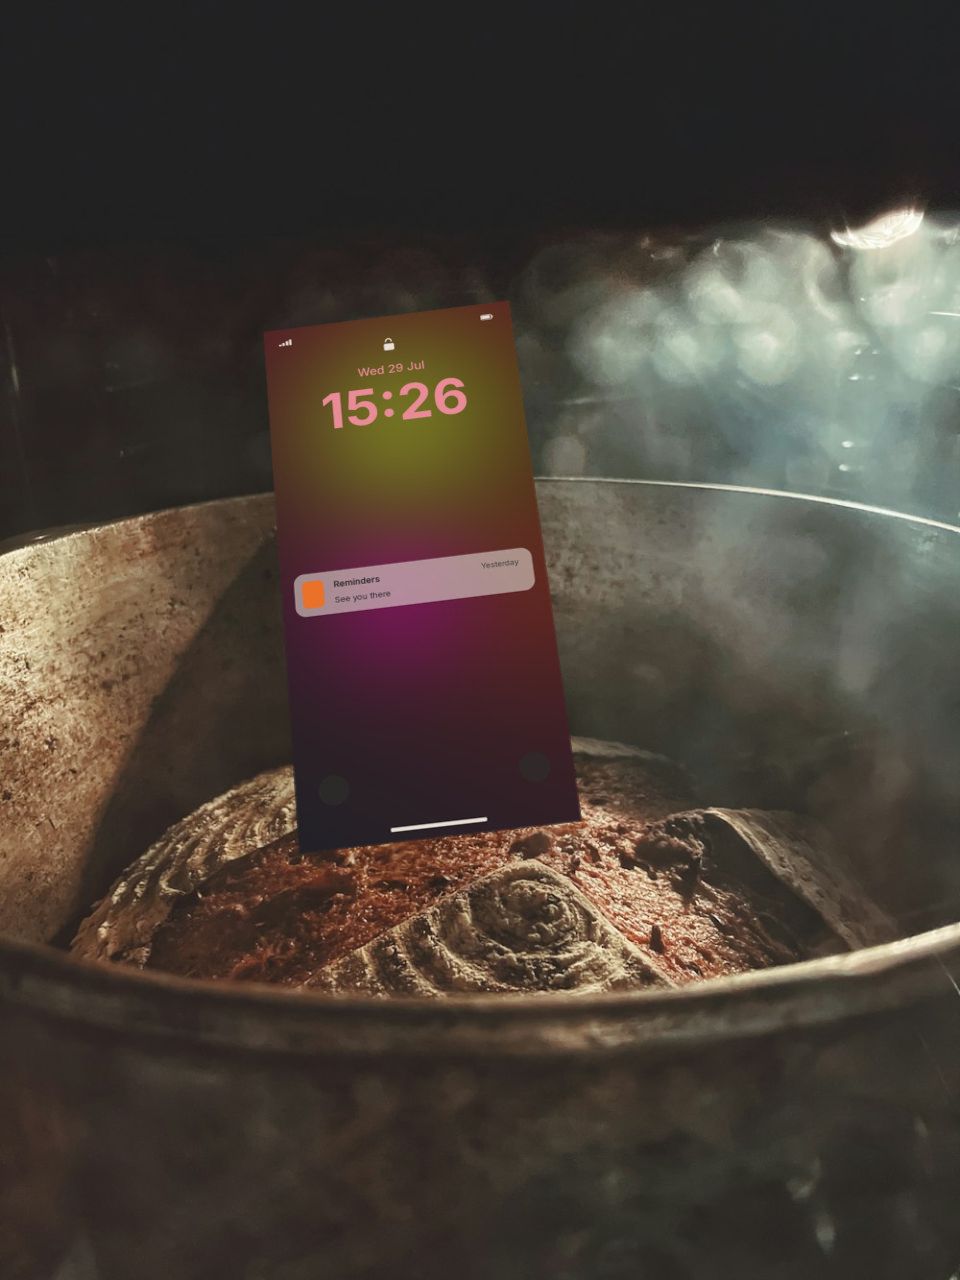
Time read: 15:26
